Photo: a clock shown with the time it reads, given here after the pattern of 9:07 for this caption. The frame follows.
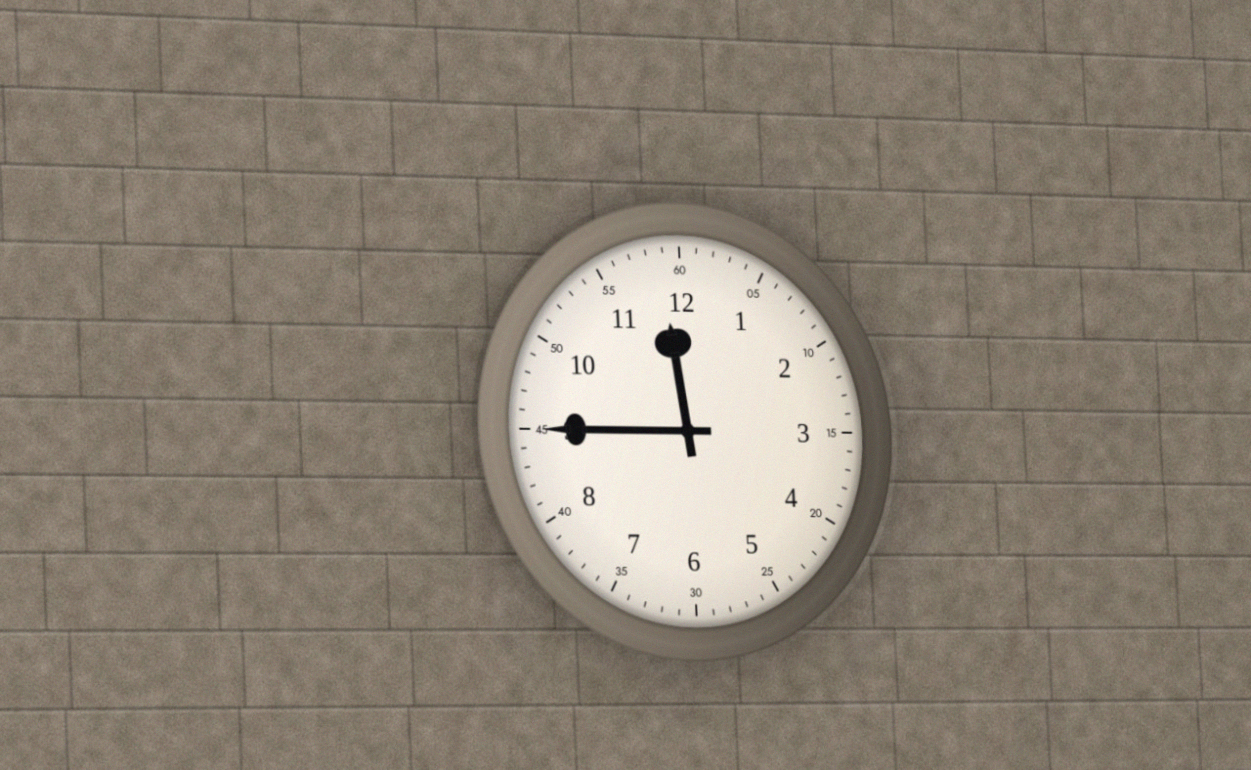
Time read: 11:45
